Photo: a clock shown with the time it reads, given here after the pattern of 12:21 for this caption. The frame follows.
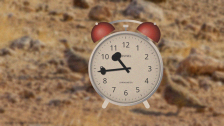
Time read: 10:44
